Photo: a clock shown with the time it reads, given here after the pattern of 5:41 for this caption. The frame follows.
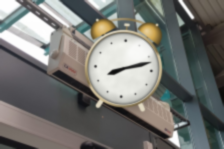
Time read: 8:12
